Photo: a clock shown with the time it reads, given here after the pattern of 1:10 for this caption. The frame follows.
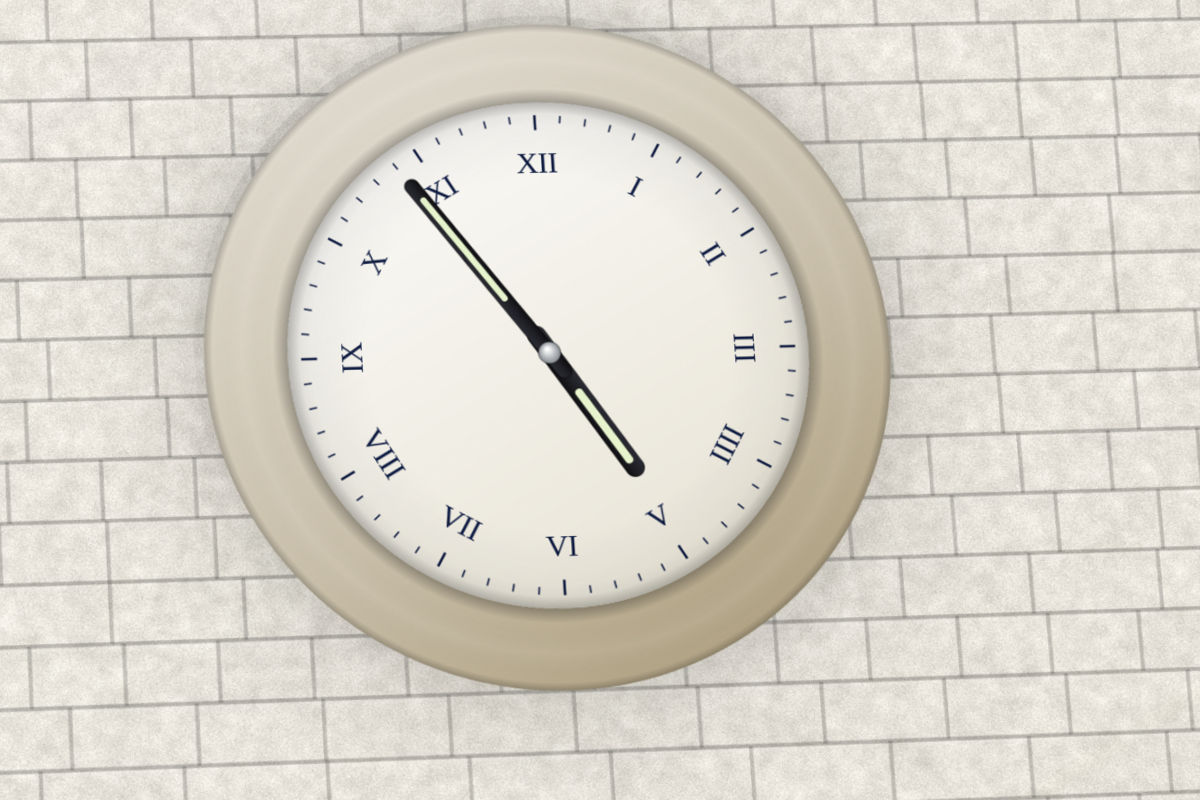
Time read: 4:54
